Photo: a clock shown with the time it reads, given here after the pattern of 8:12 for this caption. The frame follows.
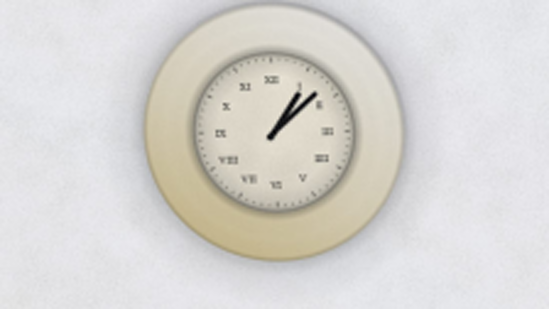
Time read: 1:08
